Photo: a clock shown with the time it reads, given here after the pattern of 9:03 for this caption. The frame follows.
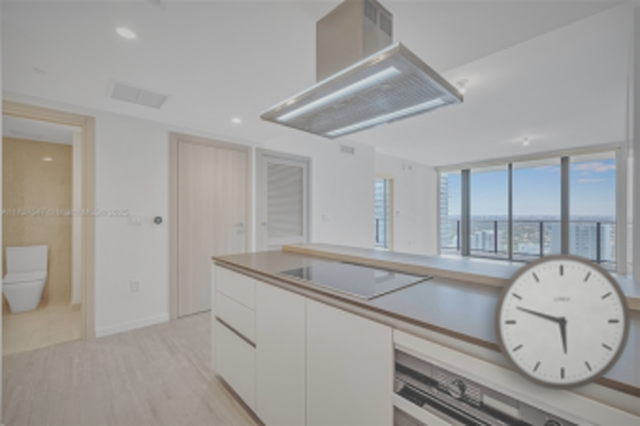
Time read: 5:48
